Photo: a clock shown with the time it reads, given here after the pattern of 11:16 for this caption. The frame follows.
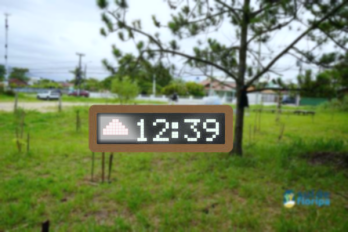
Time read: 12:39
